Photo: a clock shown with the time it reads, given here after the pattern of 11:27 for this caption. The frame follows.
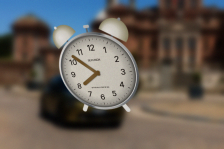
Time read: 7:52
